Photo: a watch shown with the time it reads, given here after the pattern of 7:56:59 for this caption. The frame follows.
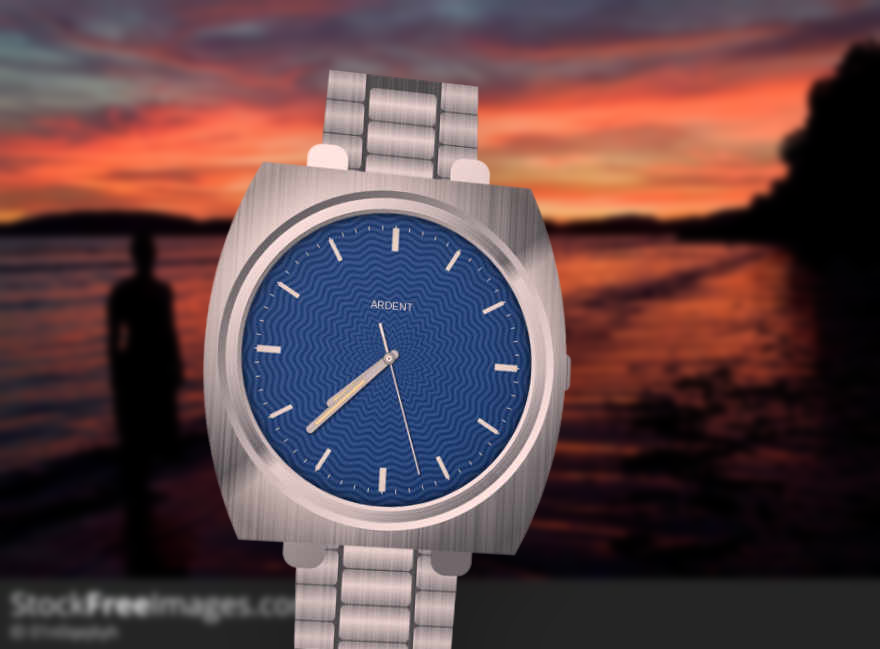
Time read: 7:37:27
